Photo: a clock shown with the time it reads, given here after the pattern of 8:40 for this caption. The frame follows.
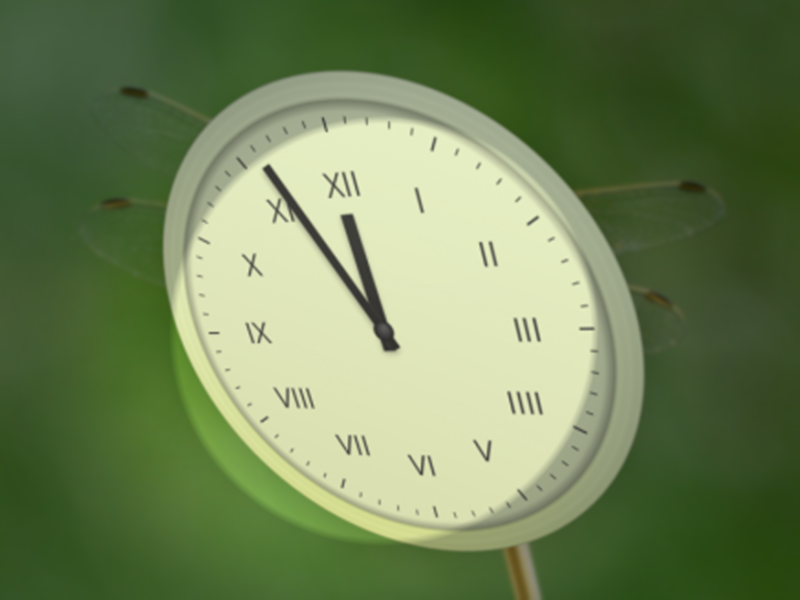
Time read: 11:56
